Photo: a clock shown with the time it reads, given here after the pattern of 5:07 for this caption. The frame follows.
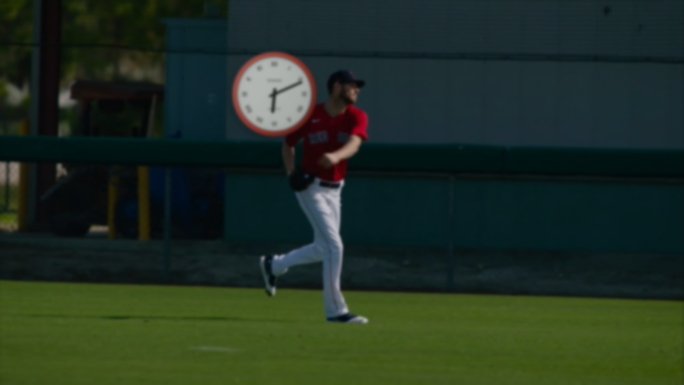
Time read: 6:11
